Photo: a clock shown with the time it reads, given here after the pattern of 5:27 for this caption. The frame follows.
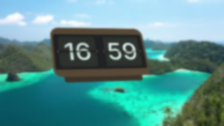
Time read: 16:59
